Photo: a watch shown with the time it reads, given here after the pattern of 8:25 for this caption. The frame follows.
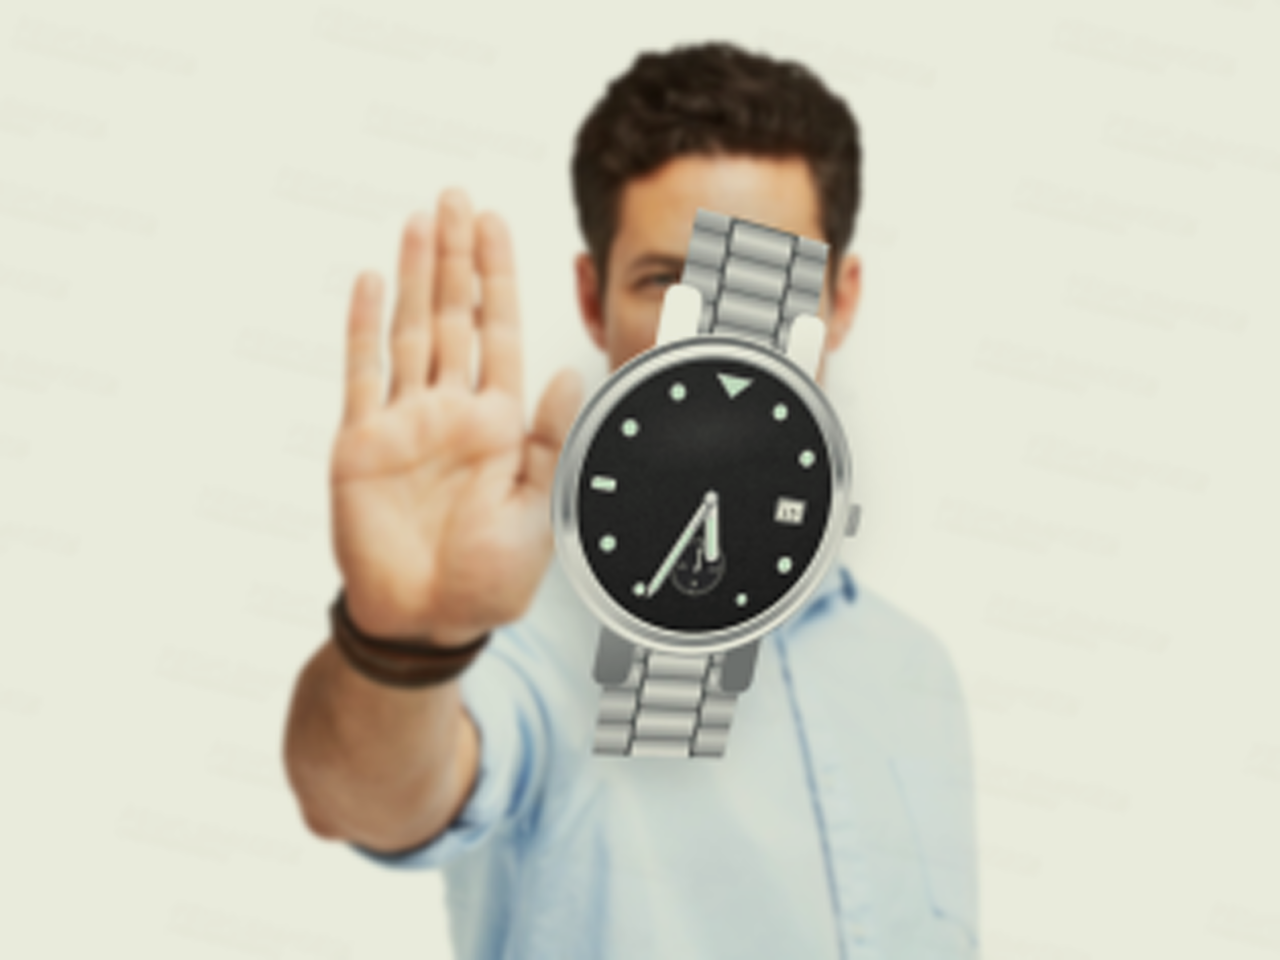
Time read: 5:34
